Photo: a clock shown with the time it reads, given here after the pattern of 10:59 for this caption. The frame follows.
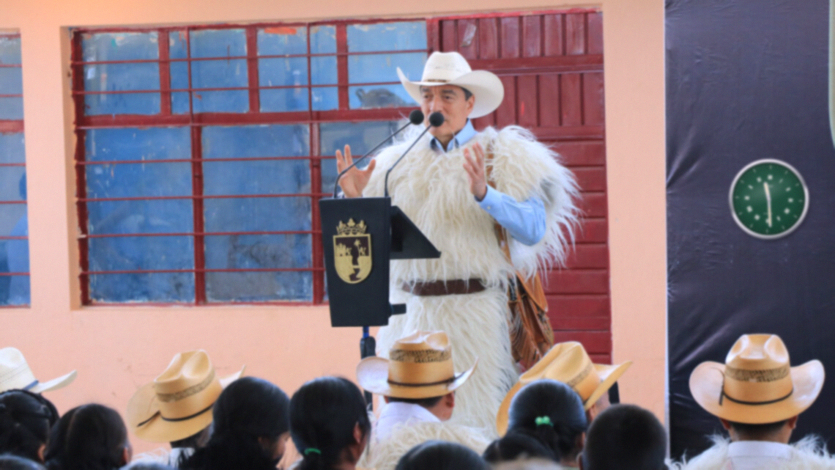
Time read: 11:29
